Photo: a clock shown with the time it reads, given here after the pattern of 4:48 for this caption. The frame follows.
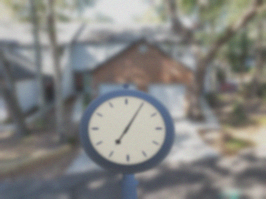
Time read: 7:05
